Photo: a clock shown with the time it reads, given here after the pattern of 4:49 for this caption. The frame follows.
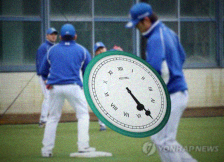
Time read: 5:26
